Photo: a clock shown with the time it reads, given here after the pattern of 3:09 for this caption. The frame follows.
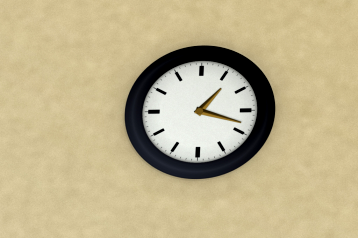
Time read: 1:18
